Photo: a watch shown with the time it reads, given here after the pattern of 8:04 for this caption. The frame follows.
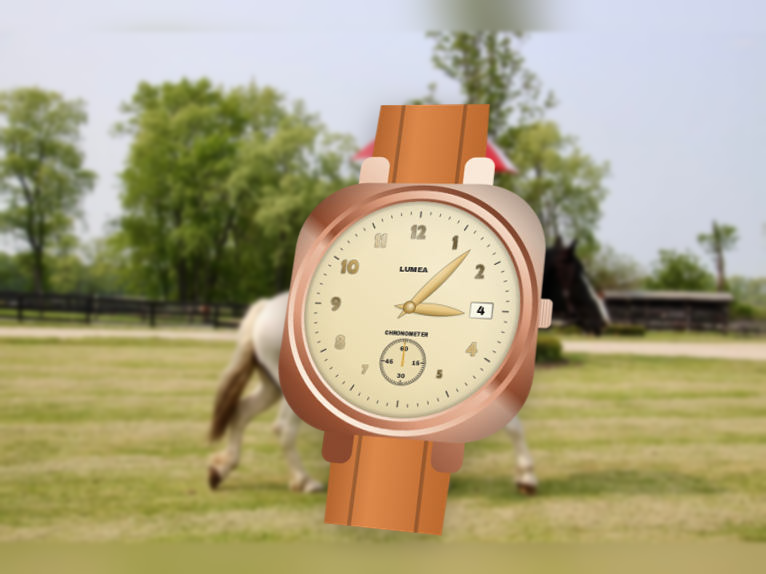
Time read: 3:07
